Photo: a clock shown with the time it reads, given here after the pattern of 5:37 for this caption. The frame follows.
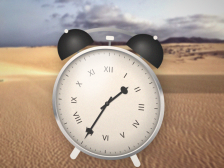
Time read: 1:35
